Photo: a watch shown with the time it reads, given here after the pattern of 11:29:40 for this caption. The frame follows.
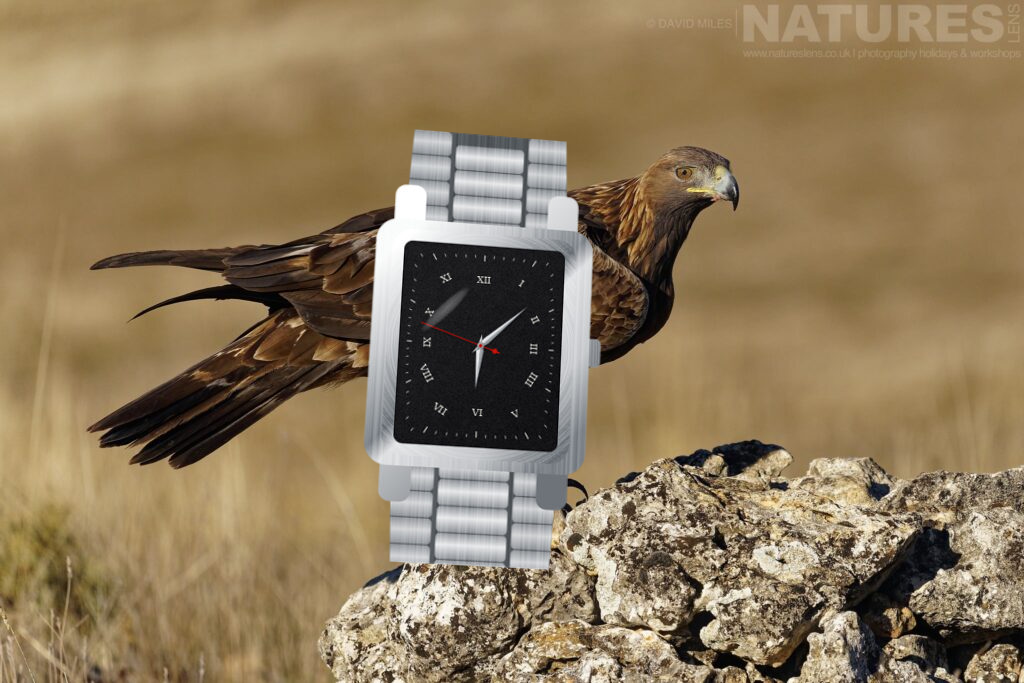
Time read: 6:07:48
